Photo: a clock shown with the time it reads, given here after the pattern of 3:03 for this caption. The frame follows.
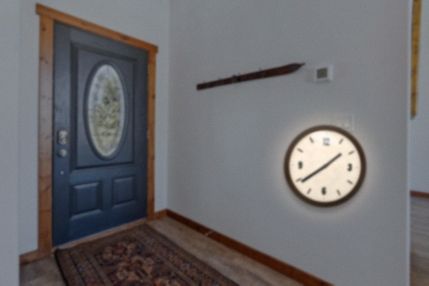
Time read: 1:39
